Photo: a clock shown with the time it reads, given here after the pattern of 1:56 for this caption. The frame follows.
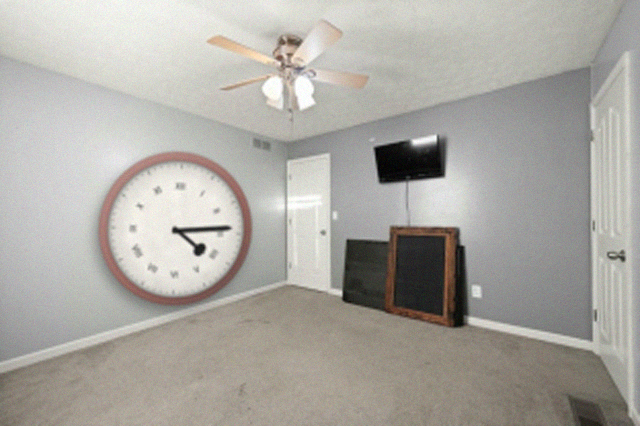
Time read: 4:14
